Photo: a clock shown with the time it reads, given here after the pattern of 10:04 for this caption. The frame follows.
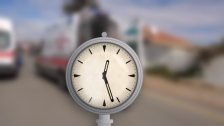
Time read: 12:27
